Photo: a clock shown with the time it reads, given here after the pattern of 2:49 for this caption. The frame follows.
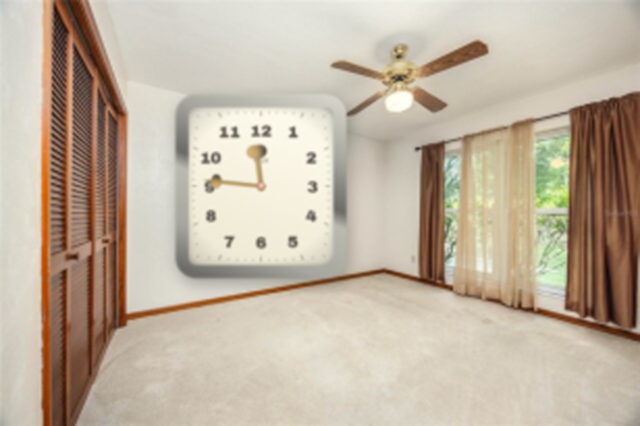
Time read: 11:46
